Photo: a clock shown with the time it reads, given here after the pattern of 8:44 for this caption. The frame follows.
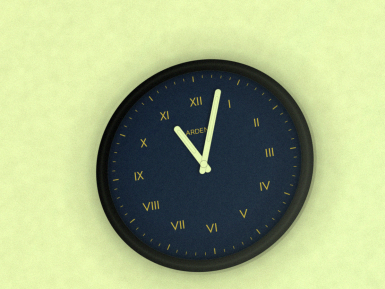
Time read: 11:03
